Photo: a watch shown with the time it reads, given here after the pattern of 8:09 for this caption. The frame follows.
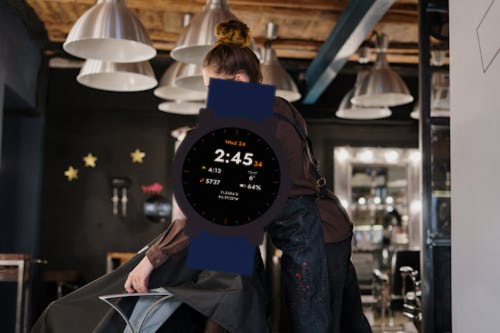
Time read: 2:45
